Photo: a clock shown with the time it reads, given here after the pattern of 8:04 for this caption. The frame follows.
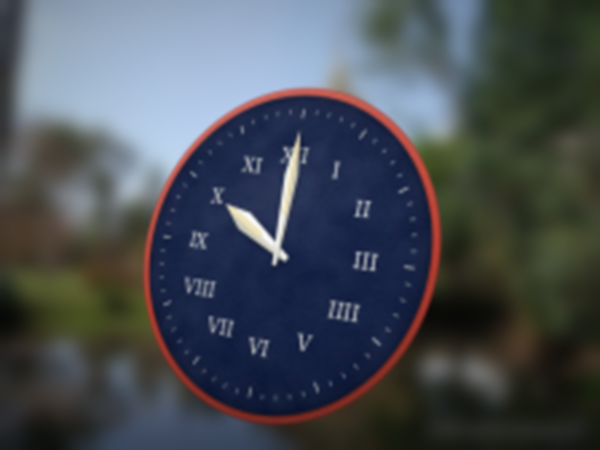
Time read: 10:00
